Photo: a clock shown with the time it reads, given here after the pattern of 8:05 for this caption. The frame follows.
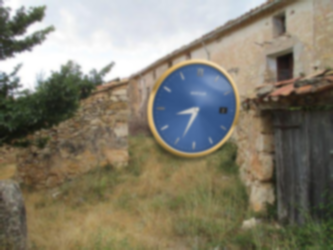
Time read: 8:34
